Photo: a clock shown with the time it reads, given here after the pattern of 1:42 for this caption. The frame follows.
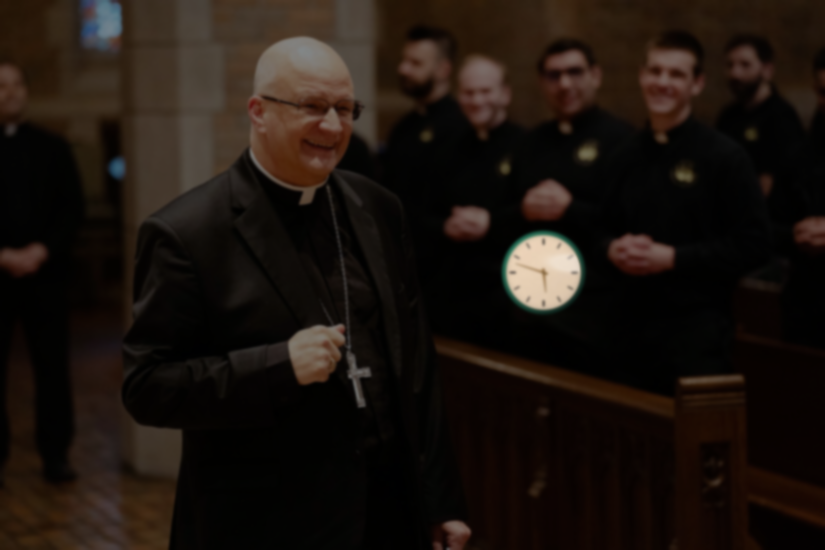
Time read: 5:48
